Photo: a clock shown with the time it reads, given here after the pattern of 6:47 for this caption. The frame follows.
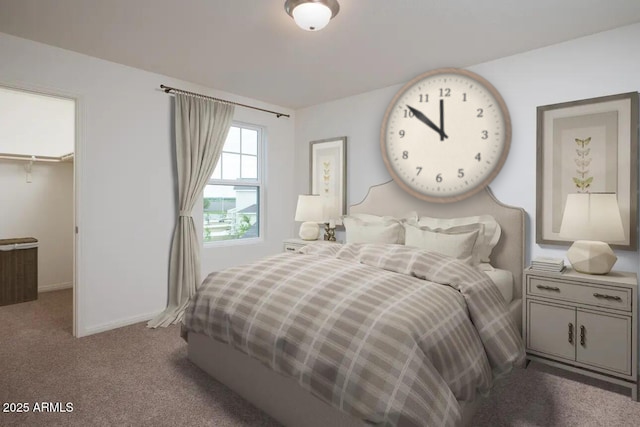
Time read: 11:51
